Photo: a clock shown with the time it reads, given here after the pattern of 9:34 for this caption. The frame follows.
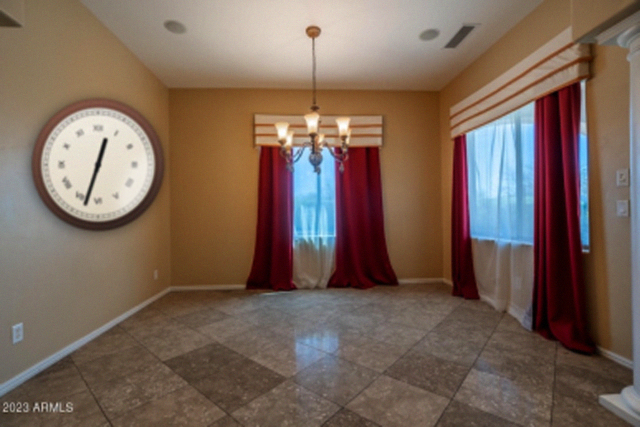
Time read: 12:33
